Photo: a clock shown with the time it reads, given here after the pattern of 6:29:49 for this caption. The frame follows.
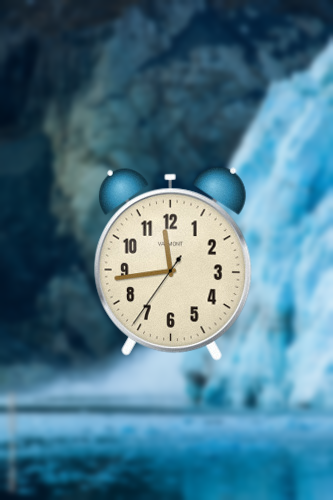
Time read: 11:43:36
